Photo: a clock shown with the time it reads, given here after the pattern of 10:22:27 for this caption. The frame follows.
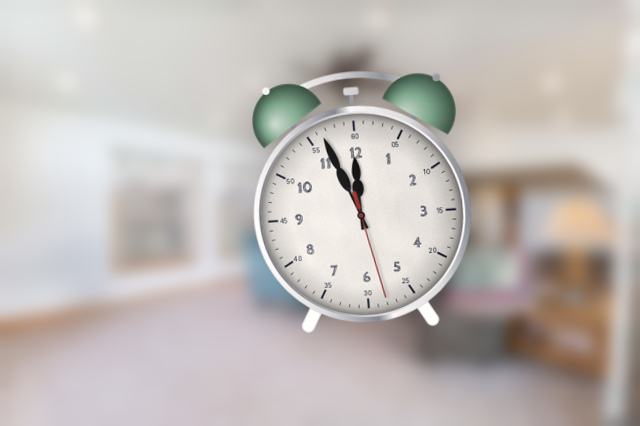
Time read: 11:56:28
